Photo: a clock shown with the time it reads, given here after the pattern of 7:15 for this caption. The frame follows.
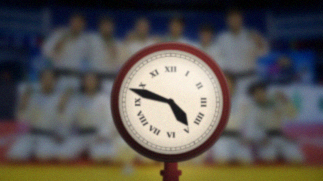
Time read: 4:48
